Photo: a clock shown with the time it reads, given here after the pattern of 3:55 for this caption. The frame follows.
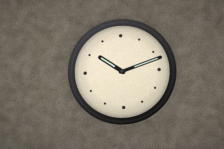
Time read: 10:12
